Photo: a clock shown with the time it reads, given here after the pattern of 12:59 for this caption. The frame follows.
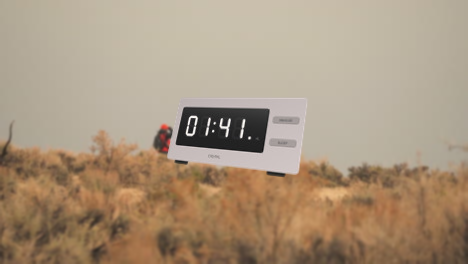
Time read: 1:41
